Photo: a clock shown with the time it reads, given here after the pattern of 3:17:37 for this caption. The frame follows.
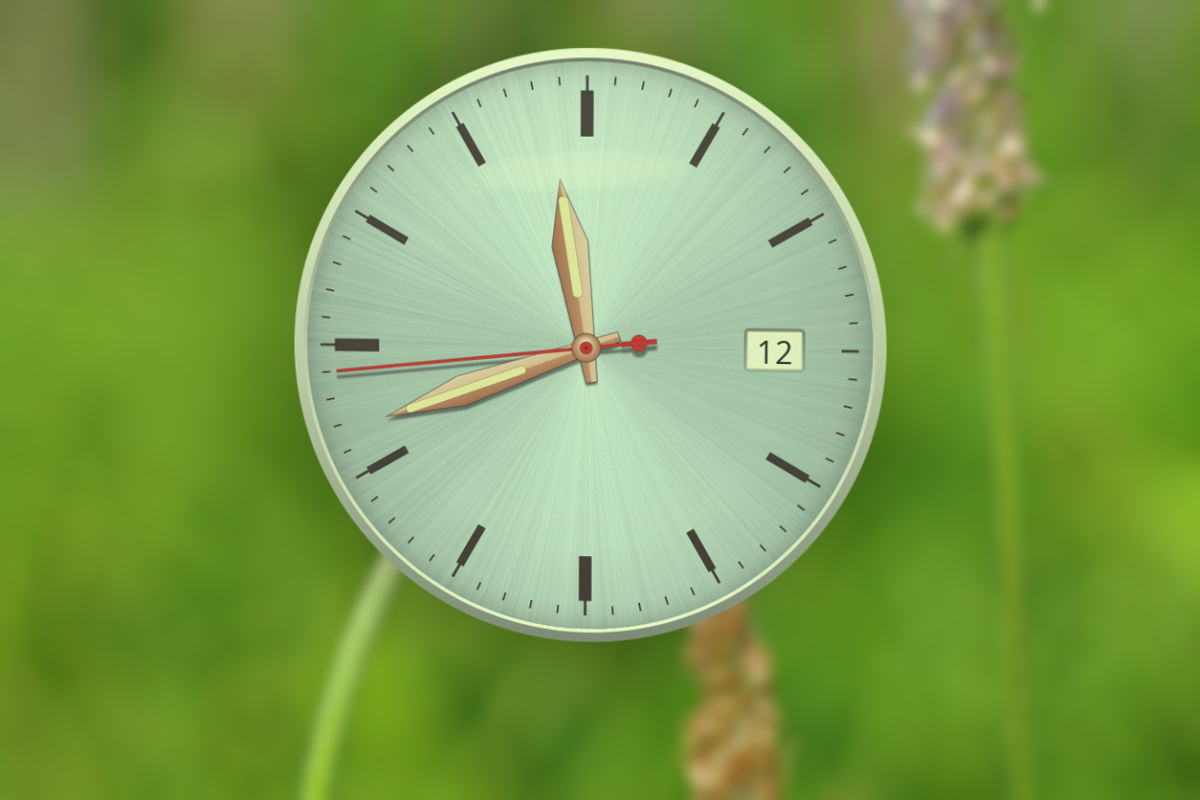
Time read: 11:41:44
